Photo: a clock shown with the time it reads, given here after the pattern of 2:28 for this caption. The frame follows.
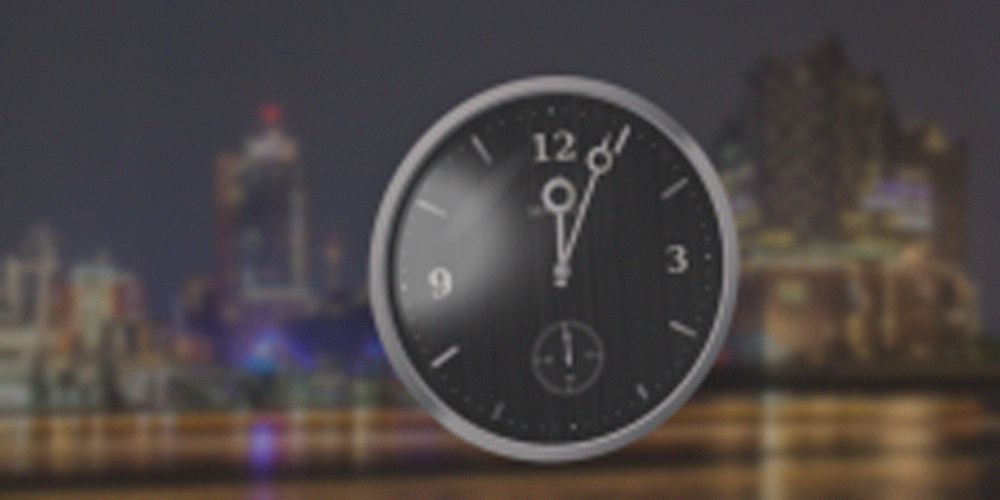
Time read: 12:04
